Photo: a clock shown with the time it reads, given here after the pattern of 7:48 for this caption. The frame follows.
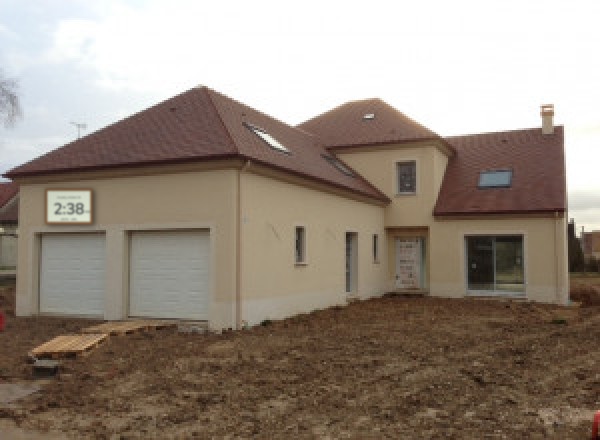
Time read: 2:38
